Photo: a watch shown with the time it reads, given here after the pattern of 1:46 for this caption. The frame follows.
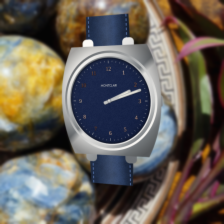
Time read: 2:12
